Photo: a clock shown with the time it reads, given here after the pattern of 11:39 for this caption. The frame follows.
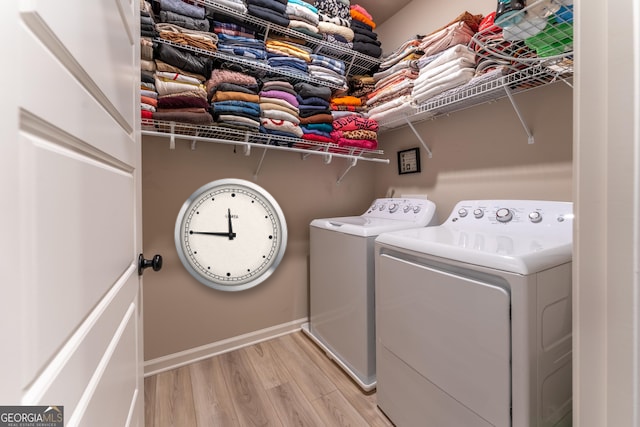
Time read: 11:45
